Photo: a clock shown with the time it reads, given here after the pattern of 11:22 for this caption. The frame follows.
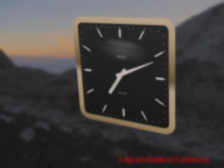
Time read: 7:11
